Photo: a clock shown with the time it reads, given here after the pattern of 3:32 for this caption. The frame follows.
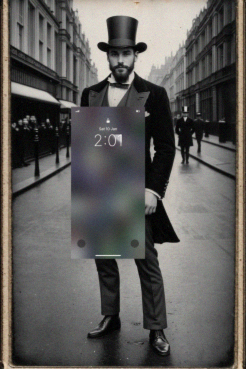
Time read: 2:01
